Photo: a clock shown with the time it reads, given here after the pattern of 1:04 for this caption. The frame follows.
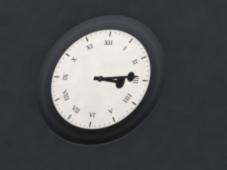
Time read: 3:14
